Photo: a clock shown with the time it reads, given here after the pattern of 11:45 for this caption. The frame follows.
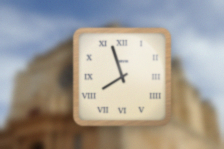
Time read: 7:57
